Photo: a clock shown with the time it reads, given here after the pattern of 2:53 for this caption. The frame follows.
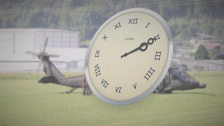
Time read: 2:10
